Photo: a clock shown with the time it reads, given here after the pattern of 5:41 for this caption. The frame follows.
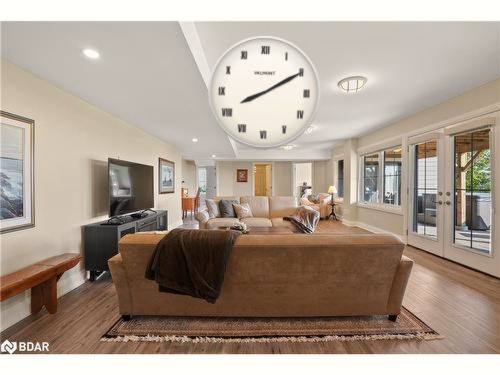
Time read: 8:10
